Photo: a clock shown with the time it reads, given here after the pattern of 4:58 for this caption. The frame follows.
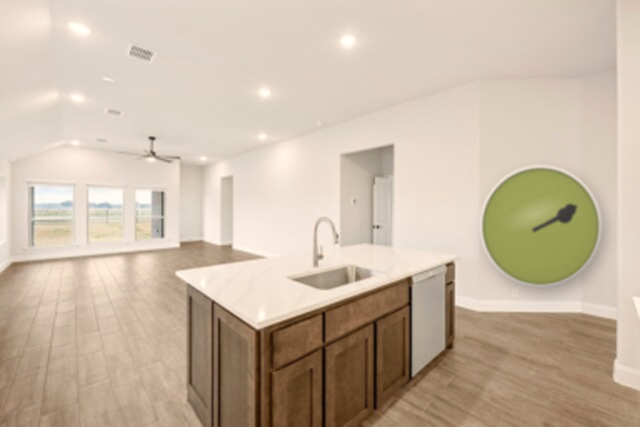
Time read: 2:10
